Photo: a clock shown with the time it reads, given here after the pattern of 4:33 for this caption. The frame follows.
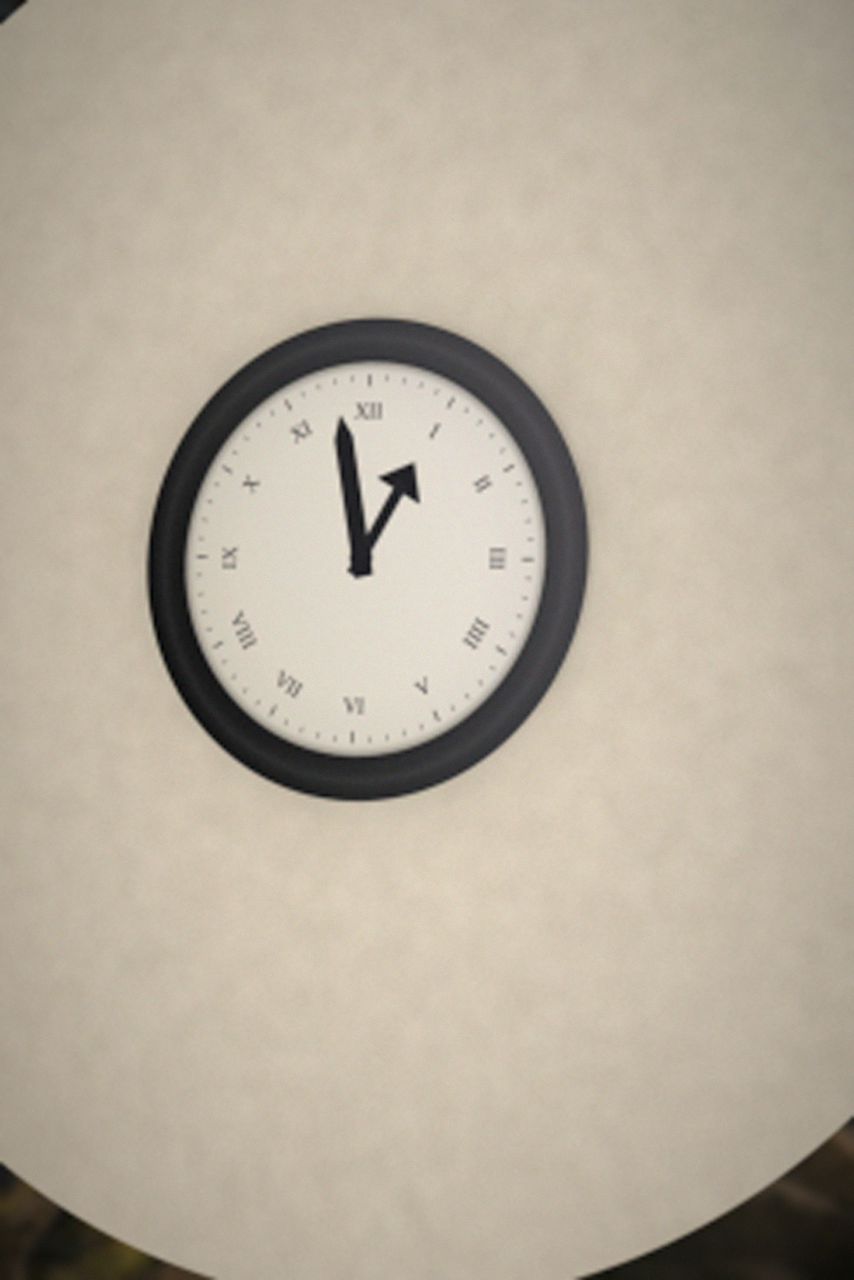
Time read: 12:58
